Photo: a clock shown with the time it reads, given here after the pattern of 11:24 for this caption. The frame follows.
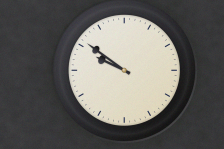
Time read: 9:51
